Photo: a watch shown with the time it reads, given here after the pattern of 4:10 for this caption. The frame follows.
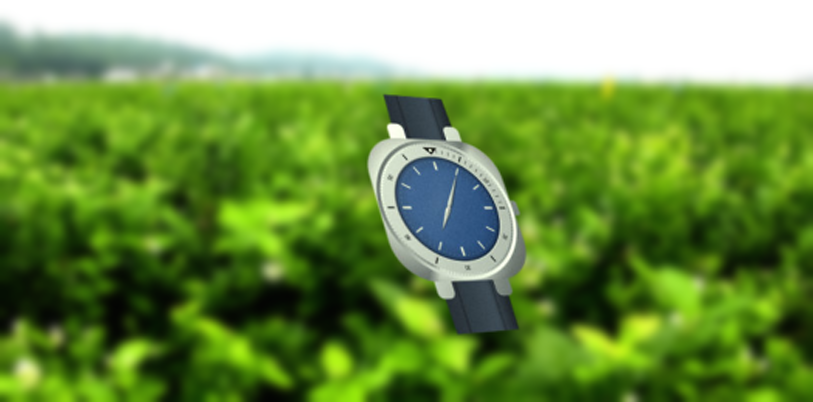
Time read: 7:05
